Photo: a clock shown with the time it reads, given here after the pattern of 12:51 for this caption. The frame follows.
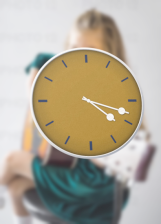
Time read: 4:18
